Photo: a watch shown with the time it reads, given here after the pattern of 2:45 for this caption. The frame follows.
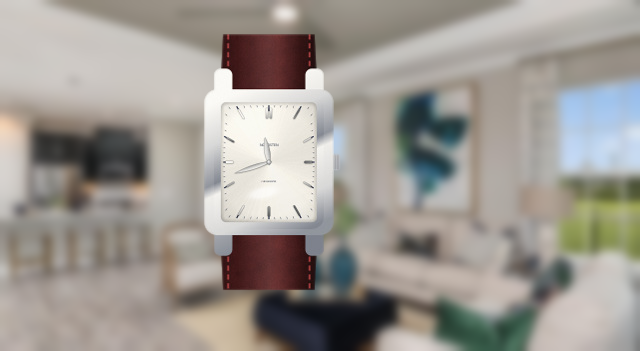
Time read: 11:42
